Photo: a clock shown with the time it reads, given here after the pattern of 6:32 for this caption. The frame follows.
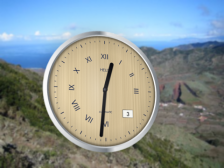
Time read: 12:31
